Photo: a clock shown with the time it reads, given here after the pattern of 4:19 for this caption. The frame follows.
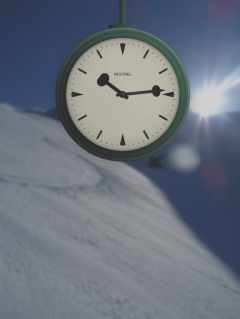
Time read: 10:14
